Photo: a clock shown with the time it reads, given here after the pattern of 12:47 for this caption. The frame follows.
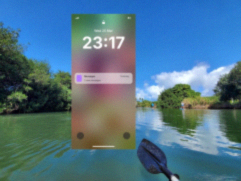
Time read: 23:17
